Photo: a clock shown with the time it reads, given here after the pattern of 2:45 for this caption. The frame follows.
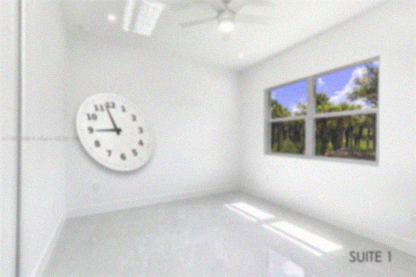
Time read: 8:58
